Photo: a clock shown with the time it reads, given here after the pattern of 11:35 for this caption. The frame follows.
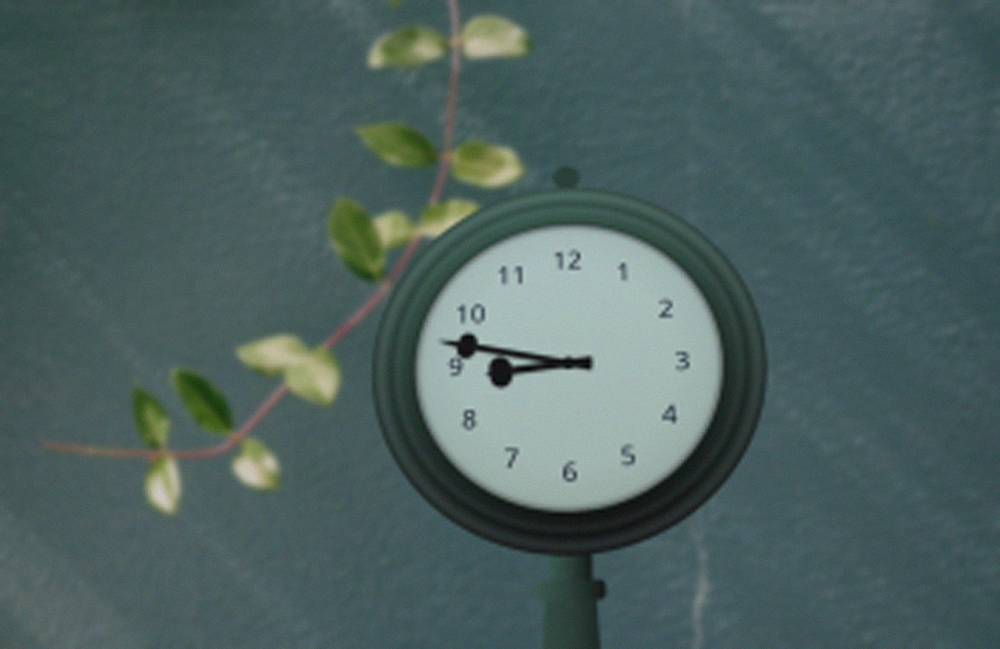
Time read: 8:47
